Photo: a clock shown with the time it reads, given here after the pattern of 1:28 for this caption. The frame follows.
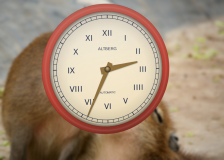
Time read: 2:34
